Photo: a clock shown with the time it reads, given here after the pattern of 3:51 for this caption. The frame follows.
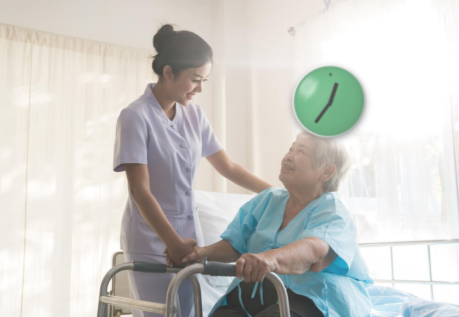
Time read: 12:36
